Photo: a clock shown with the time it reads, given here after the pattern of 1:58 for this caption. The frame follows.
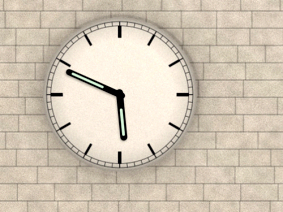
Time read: 5:49
